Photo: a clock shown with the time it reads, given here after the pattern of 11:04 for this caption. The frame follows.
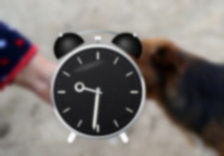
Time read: 9:31
